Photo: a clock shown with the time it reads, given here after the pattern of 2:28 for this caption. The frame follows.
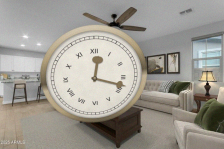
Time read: 12:18
